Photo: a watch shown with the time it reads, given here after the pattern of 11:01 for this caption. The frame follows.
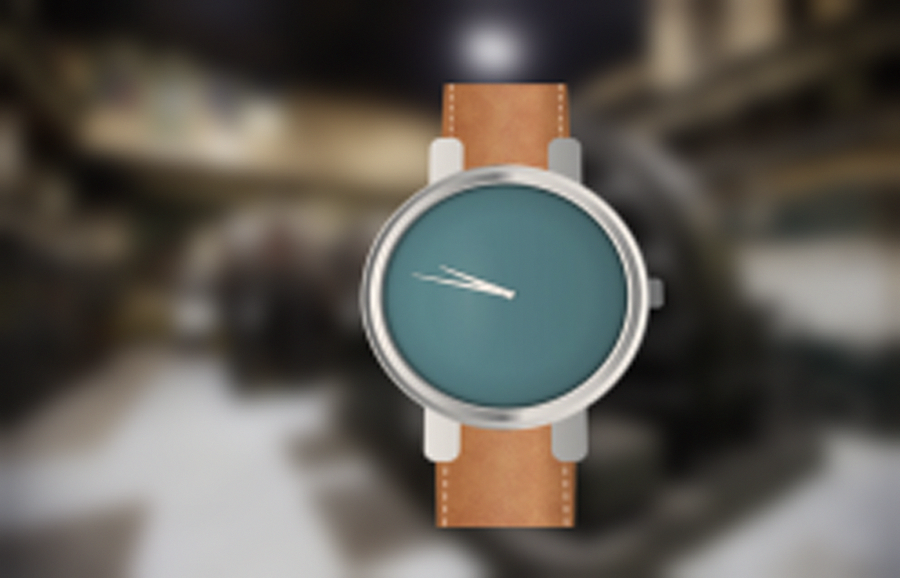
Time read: 9:47
